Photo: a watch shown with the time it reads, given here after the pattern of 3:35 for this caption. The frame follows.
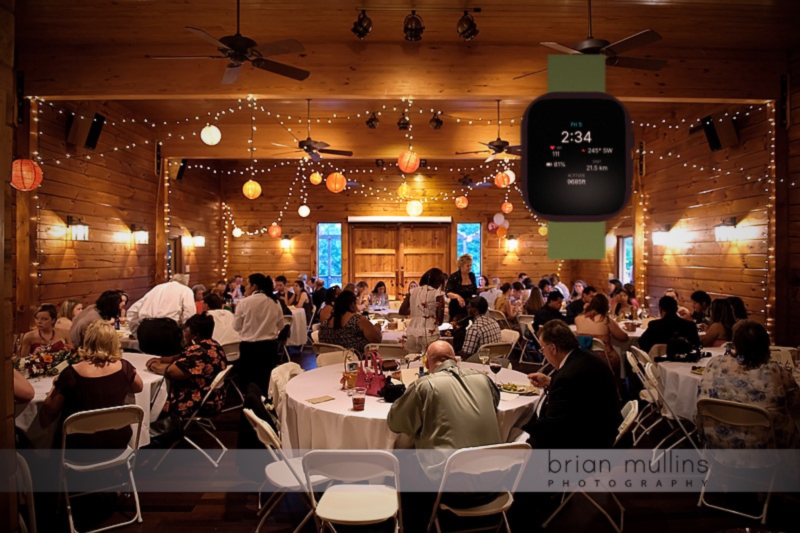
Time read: 2:34
